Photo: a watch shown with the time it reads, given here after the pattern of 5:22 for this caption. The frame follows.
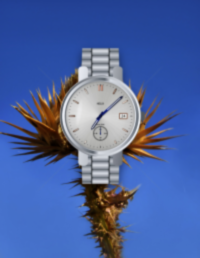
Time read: 7:08
